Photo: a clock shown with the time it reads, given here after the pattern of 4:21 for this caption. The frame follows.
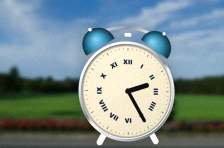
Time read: 2:25
